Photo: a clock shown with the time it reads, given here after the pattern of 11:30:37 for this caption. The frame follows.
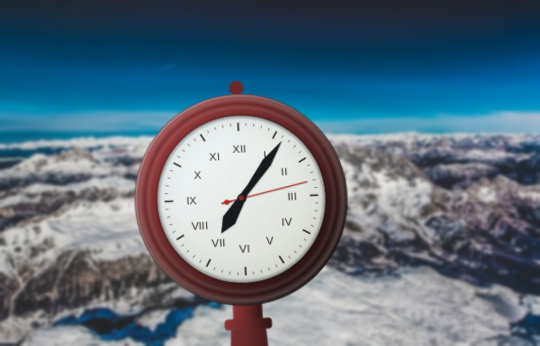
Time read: 7:06:13
